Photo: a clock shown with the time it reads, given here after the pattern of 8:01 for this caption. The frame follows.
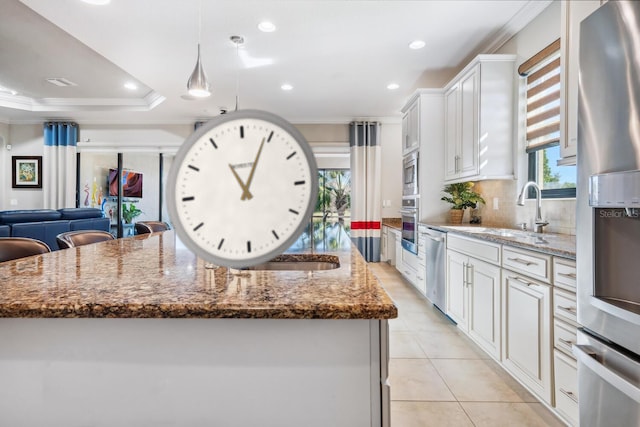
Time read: 11:04
